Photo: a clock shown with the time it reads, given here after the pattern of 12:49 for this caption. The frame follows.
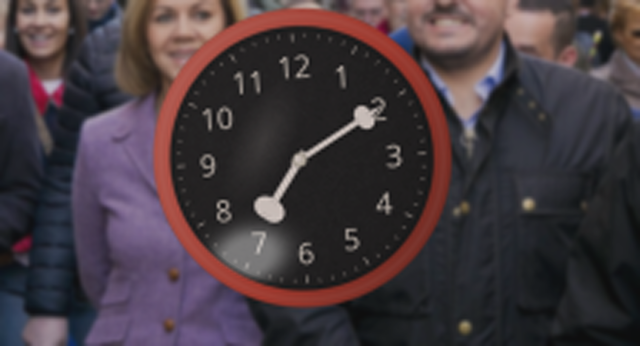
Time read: 7:10
